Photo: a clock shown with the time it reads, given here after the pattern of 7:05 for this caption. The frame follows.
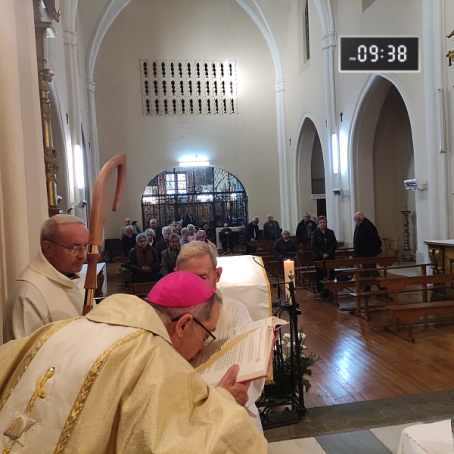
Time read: 9:38
